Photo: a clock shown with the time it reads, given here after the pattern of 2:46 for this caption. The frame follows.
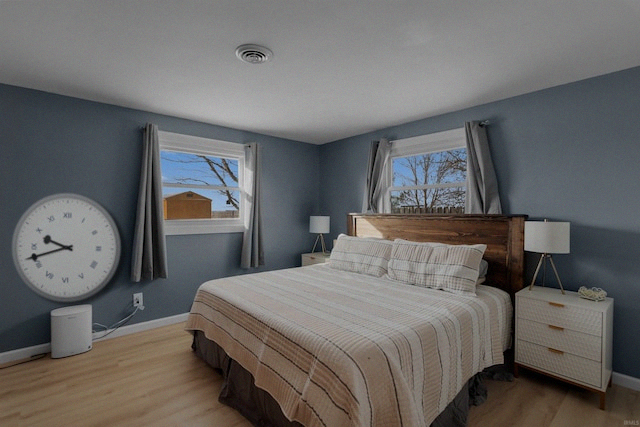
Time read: 9:42
